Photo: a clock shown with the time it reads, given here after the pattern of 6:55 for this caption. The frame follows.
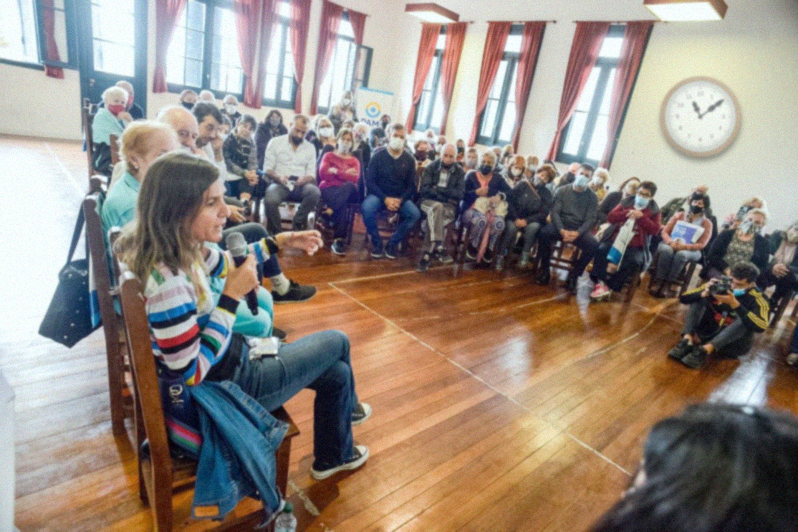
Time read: 11:09
